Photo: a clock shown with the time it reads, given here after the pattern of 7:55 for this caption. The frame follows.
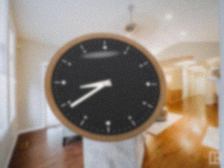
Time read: 8:39
